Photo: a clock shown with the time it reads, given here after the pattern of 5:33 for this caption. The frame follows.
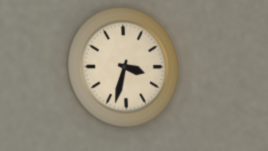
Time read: 3:33
